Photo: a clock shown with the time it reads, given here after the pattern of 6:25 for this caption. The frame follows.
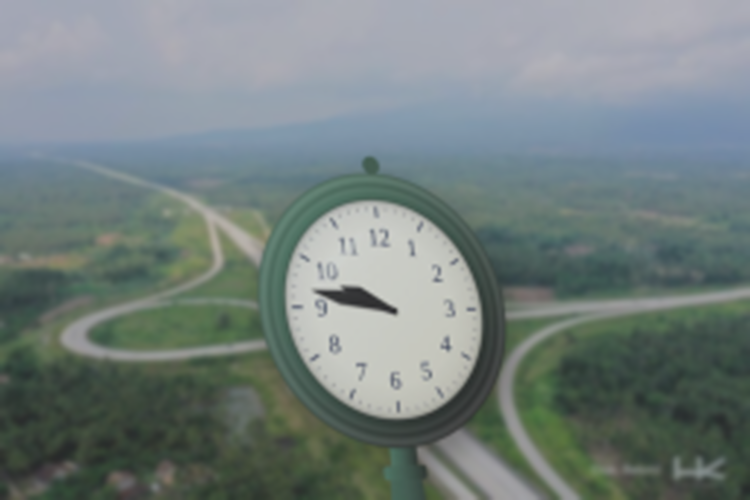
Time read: 9:47
